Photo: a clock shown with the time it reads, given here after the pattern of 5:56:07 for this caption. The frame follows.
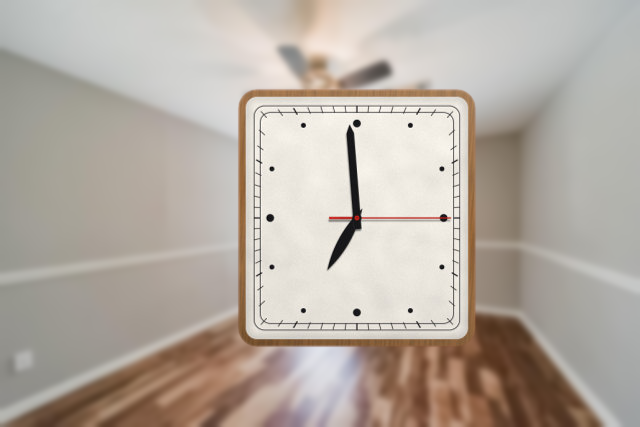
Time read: 6:59:15
